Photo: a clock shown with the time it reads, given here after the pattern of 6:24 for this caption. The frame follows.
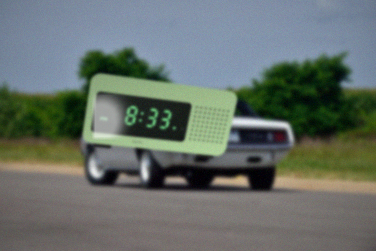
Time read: 8:33
